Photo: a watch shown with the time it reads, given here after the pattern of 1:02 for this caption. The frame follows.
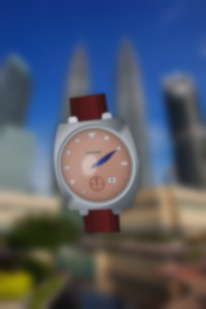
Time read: 2:10
